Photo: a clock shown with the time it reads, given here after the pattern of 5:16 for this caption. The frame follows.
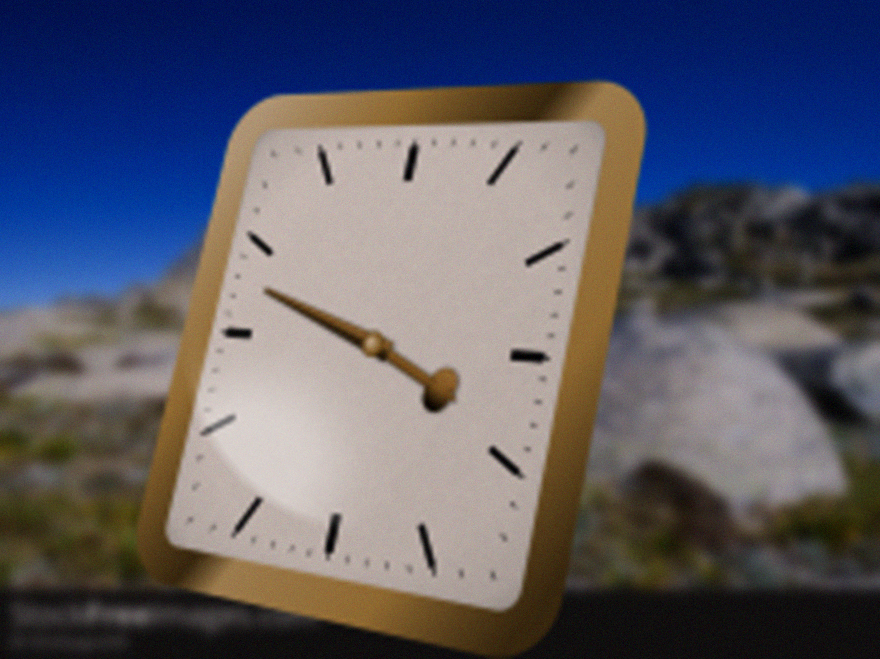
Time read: 3:48
